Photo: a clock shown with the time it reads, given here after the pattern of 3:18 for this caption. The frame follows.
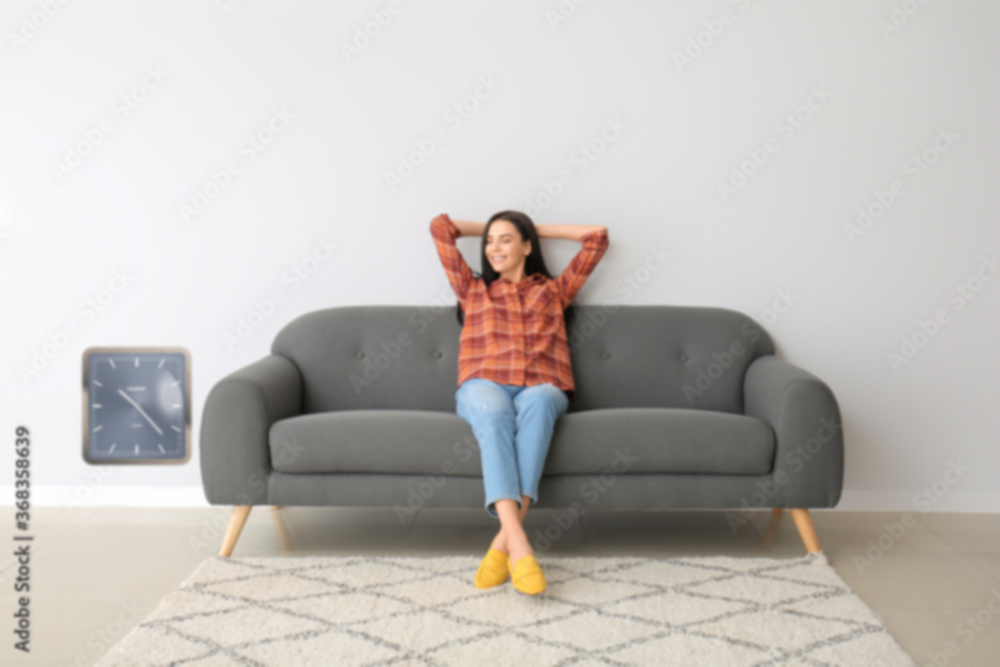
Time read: 10:23
